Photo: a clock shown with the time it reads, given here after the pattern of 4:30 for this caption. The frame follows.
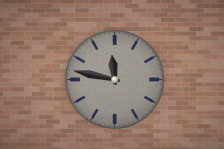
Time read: 11:47
